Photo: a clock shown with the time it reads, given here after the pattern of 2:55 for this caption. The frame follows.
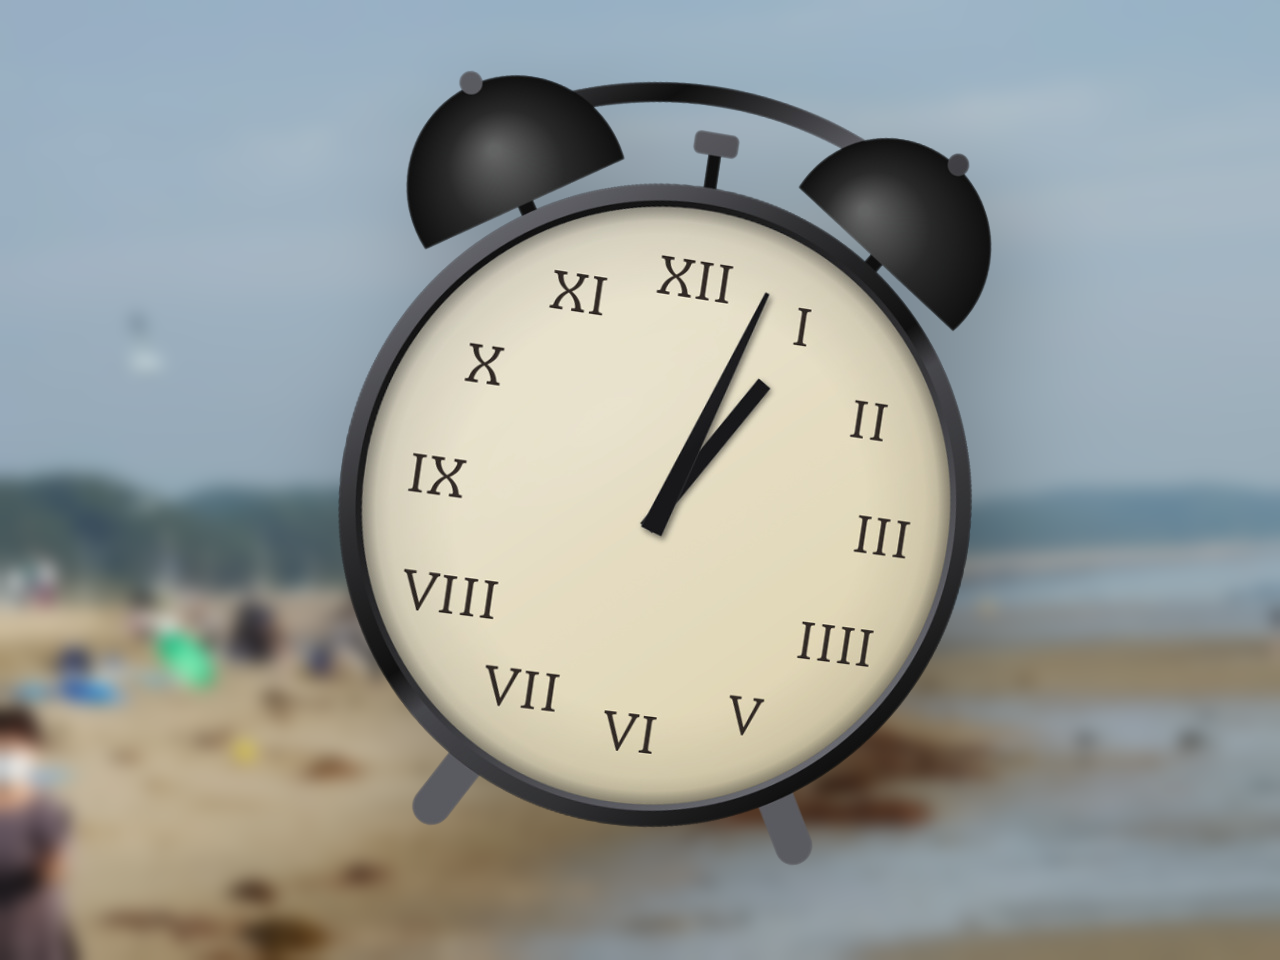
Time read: 1:03
